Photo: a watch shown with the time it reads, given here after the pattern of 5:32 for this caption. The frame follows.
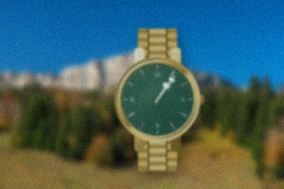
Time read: 1:06
